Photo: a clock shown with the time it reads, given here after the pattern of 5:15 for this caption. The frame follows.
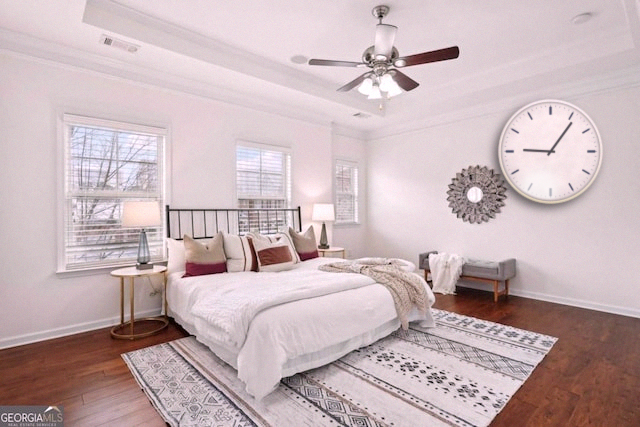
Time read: 9:06
